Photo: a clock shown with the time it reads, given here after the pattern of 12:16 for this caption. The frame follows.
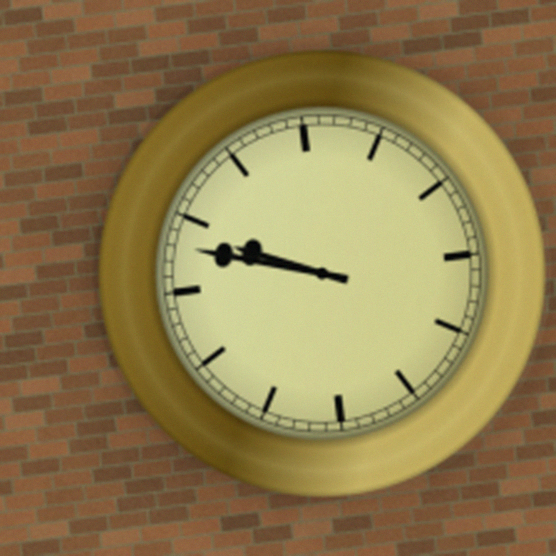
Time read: 9:48
